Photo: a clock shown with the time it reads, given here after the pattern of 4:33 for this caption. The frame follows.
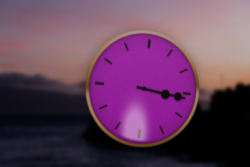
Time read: 3:16
